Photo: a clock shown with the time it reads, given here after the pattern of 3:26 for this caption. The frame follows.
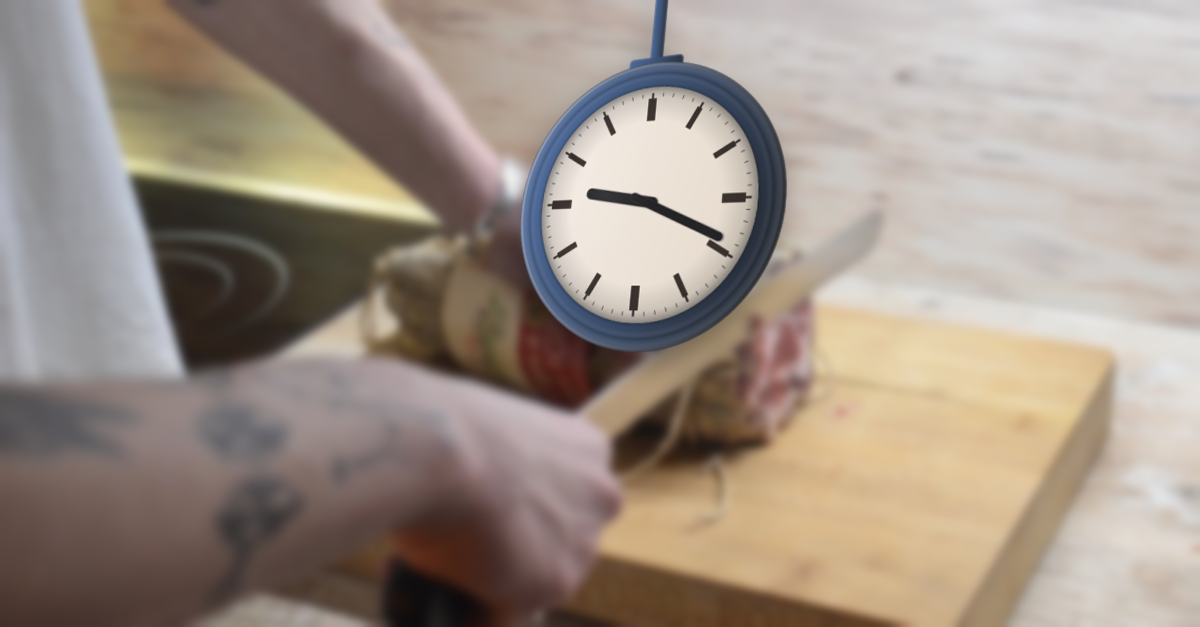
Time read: 9:19
